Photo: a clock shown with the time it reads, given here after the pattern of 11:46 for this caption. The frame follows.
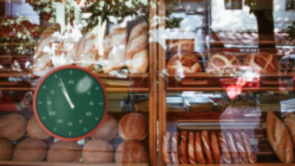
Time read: 10:56
